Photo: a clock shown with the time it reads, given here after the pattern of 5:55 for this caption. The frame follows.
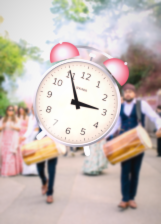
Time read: 2:55
